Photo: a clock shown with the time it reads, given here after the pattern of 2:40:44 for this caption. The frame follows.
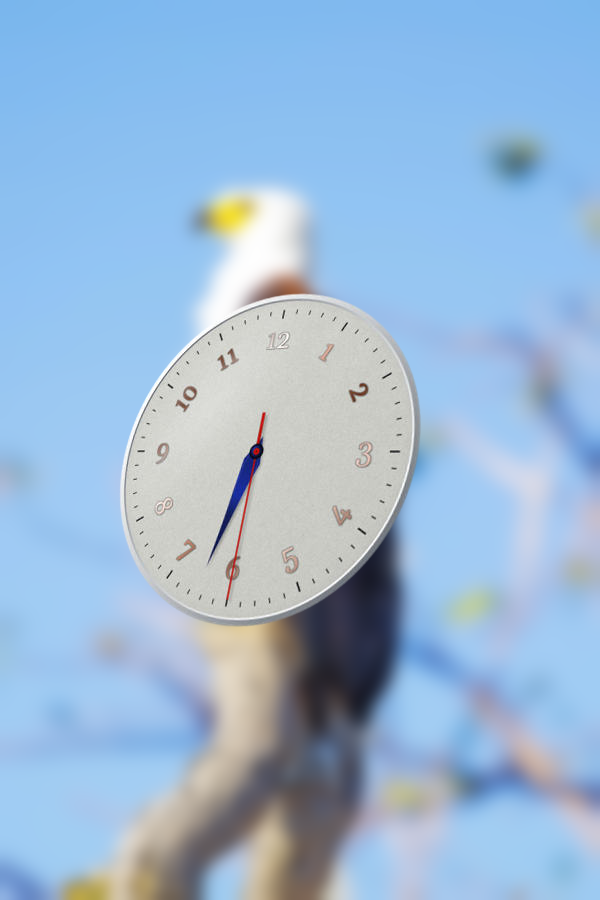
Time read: 6:32:30
